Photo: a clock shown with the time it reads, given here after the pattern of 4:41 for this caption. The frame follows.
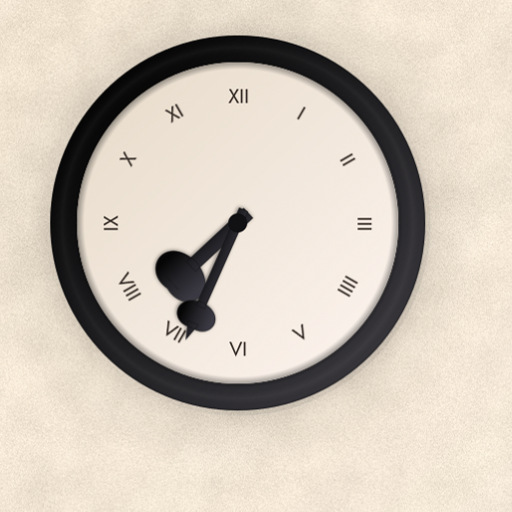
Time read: 7:34
